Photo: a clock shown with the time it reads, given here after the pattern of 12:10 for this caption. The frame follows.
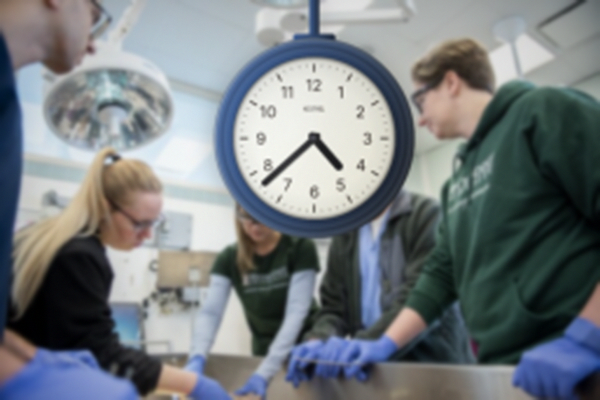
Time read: 4:38
